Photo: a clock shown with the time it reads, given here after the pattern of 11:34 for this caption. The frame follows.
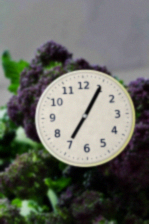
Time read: 7:05
